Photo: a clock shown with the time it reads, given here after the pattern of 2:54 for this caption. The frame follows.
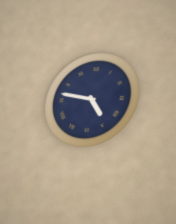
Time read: 4:47
